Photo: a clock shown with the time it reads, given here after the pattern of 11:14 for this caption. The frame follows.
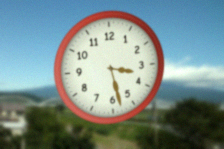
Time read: 3:28
